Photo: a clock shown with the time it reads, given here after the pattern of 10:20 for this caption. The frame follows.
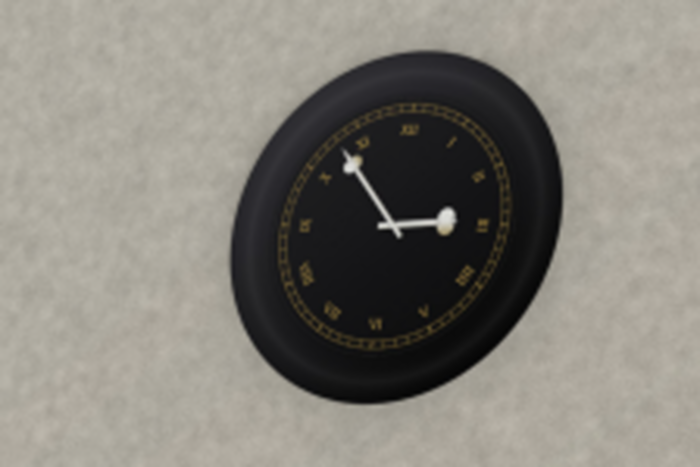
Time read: 2:53
